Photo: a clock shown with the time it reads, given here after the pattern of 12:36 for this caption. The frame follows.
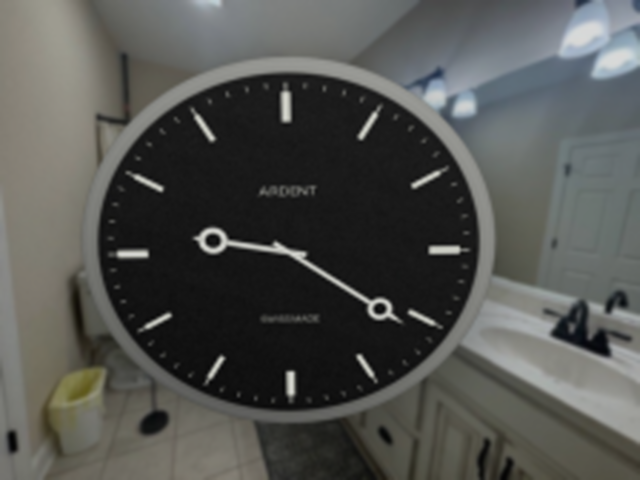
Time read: 9:21
